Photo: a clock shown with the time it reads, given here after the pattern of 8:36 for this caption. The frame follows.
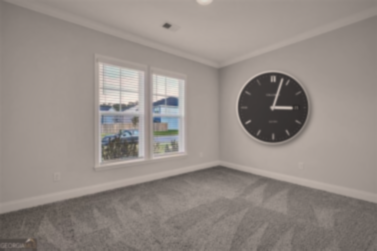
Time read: 3:03
